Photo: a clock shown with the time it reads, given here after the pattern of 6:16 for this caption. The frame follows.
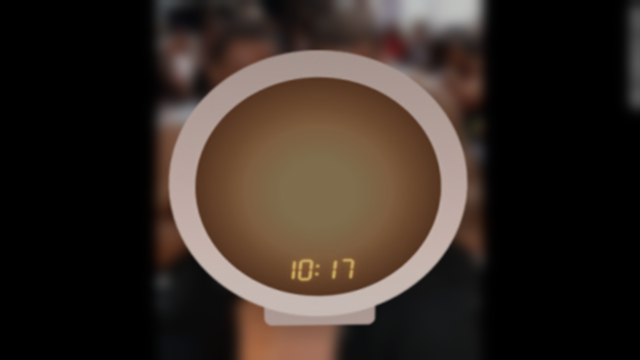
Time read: 10:17
